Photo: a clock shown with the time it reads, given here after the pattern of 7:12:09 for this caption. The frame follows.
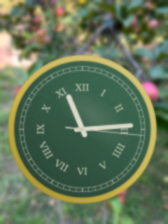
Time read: 11:14:16
